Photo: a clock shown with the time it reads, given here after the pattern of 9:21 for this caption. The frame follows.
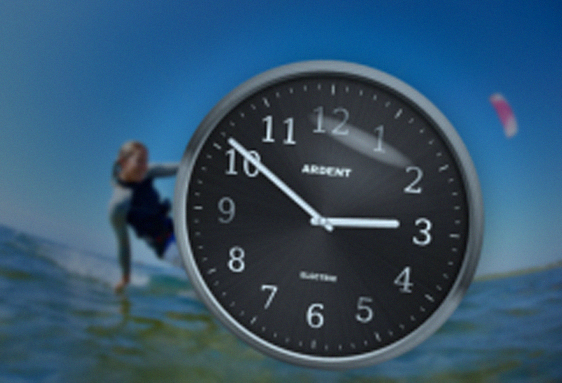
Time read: 2:51
